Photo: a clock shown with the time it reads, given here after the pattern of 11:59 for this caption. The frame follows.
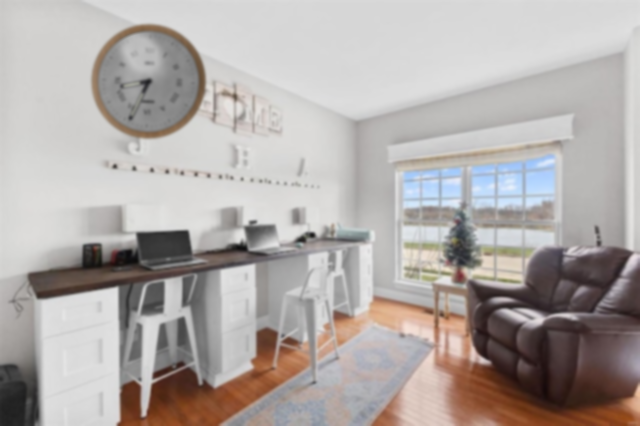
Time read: 8:34
